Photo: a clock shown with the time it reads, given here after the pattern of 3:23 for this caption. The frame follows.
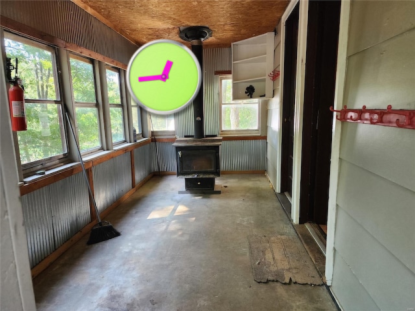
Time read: 12:44
